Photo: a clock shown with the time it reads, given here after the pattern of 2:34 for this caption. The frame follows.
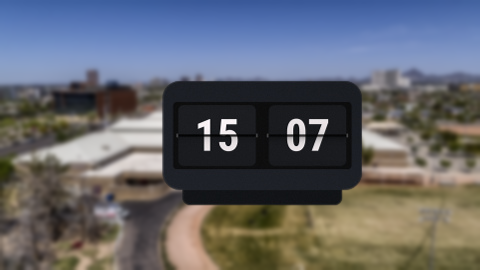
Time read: 15:07
